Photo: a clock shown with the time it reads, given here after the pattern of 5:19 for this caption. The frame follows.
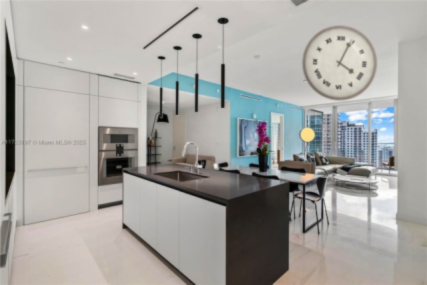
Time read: 4:04
